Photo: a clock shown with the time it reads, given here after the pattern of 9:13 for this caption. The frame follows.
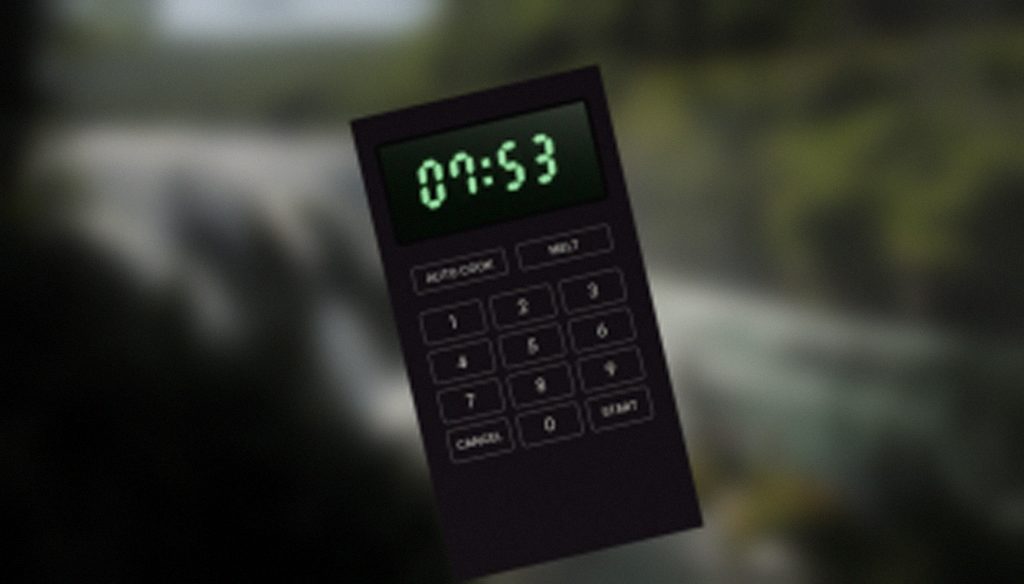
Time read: 7:53
